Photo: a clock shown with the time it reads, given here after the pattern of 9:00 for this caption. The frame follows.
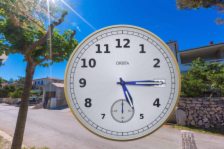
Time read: 5:15
